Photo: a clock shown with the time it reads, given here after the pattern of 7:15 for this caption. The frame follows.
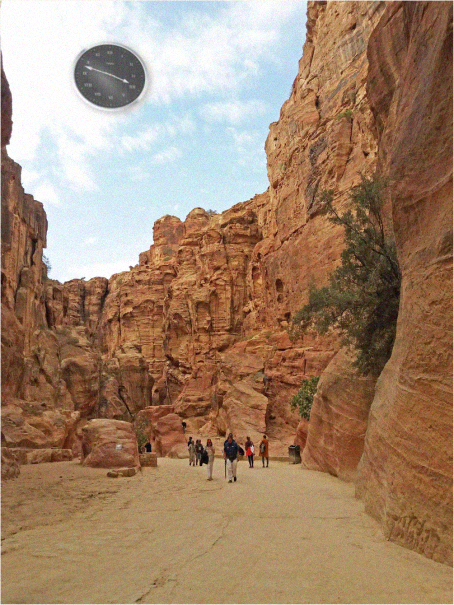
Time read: 3:48
